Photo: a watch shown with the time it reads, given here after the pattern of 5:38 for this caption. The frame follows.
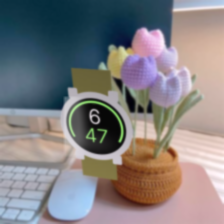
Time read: 6:47
